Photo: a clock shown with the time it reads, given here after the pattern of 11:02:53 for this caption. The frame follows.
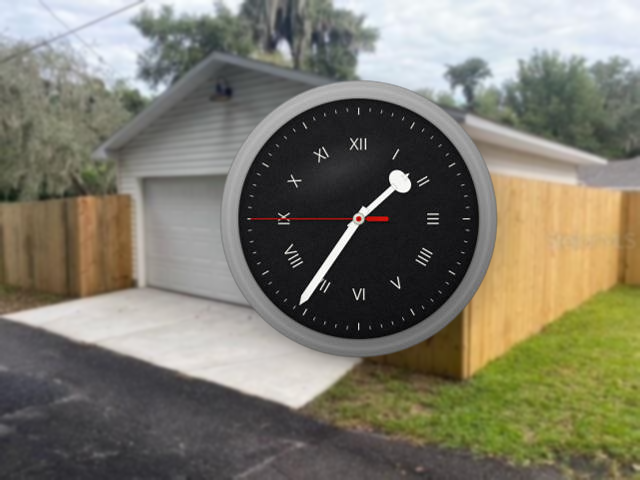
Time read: 1:35:45
